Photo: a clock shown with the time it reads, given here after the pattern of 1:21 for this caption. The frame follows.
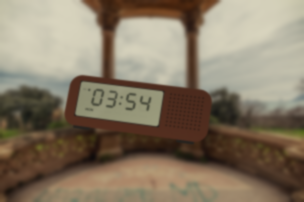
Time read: 3:54
